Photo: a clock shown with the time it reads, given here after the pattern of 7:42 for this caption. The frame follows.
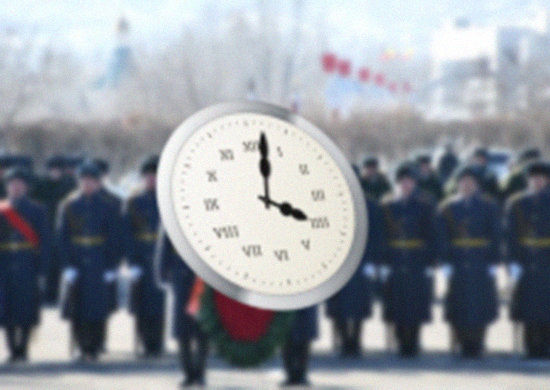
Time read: 4:02
